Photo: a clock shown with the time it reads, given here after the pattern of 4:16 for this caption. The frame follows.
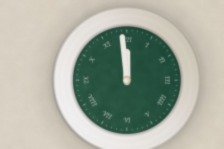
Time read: 11:59
